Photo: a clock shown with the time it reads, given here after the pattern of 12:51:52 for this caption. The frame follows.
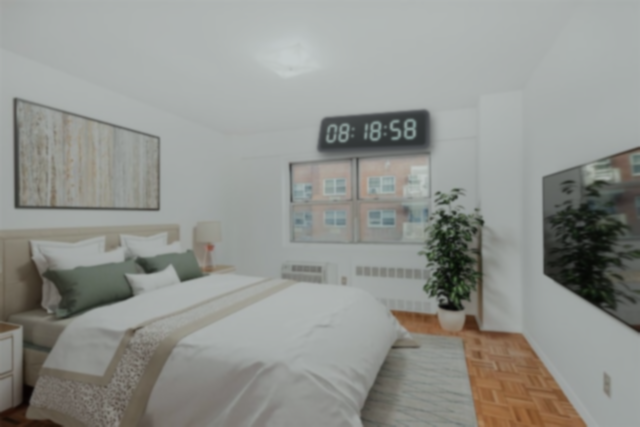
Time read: 8:18:58
